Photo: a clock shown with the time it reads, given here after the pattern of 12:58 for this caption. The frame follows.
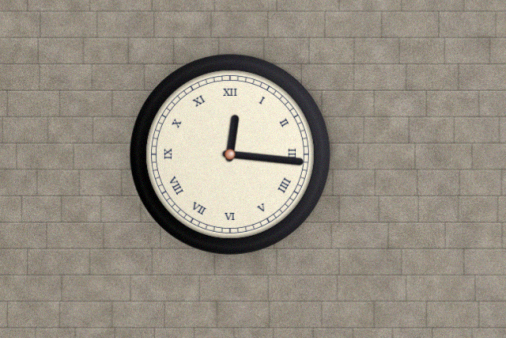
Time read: 12:16
